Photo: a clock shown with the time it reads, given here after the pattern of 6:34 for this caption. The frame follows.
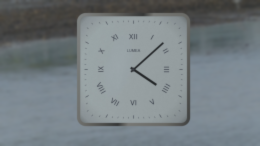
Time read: 4:08
